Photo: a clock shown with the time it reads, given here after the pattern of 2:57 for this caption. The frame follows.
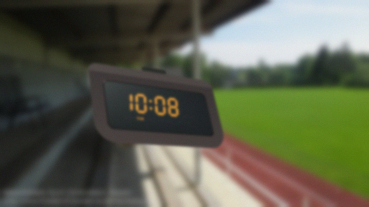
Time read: 10:08
